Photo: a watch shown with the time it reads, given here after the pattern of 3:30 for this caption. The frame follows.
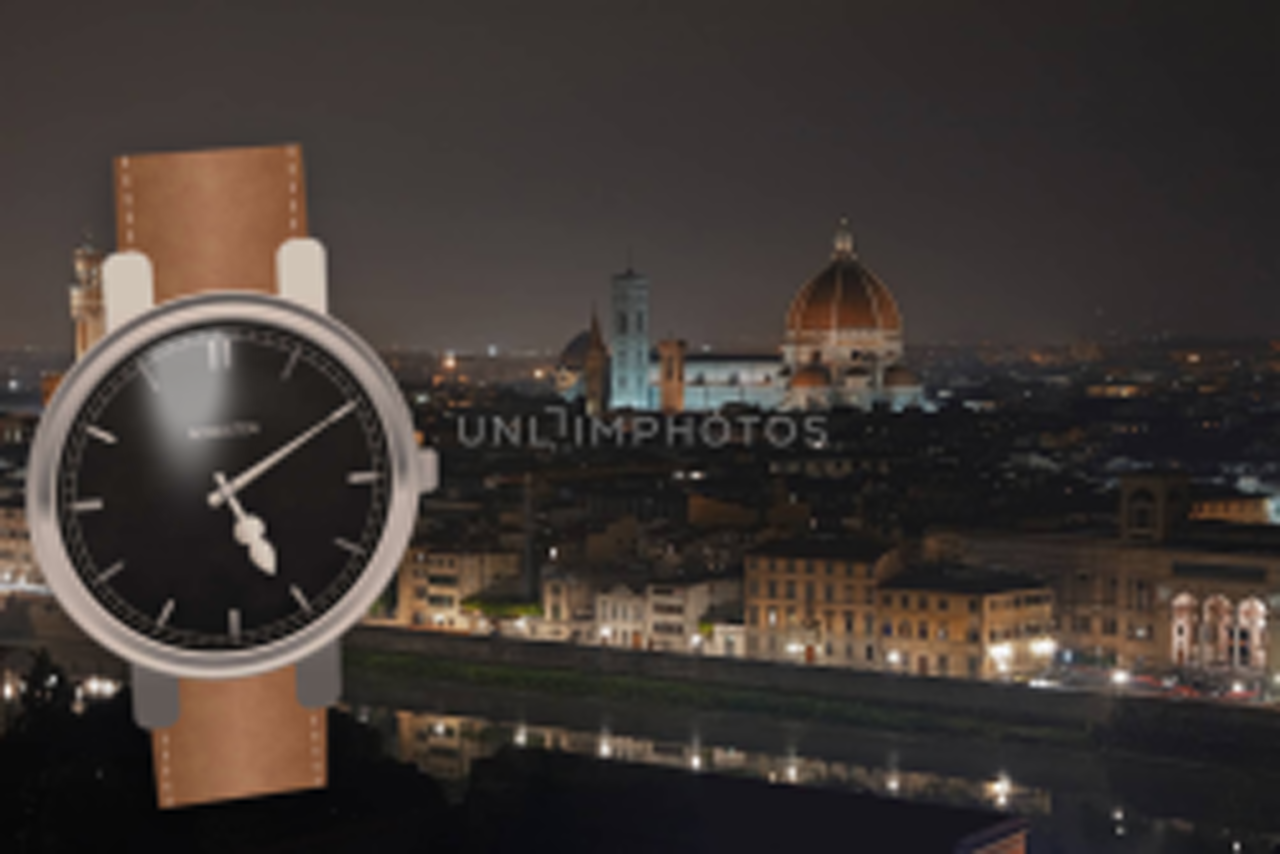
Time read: 5:10
